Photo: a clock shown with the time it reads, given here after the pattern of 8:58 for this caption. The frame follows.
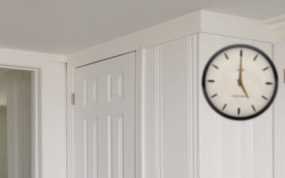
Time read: 5:00
